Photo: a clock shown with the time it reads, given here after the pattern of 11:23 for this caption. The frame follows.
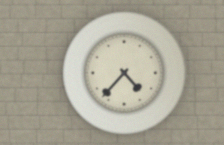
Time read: 4:37
